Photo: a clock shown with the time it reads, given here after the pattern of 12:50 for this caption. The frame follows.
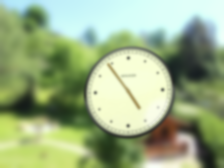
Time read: 4:54
